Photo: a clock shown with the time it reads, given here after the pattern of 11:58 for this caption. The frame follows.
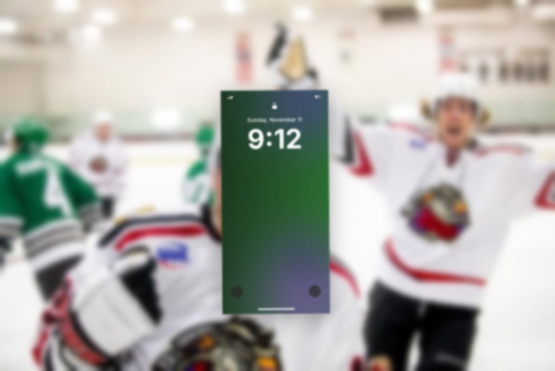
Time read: 9:12
